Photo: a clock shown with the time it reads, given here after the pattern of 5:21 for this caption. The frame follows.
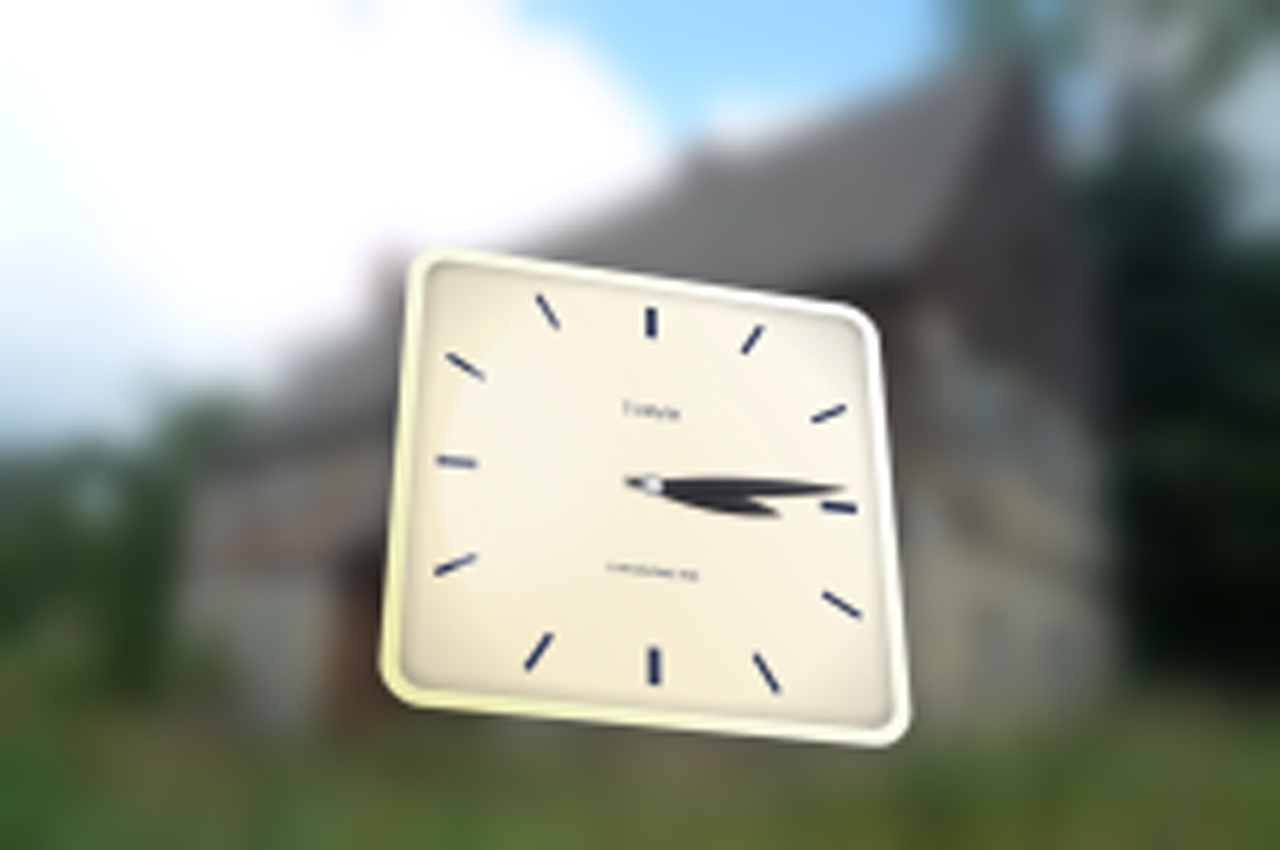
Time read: 3:14
